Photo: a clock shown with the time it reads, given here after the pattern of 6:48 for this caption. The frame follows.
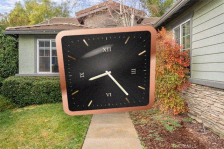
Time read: 8:24
